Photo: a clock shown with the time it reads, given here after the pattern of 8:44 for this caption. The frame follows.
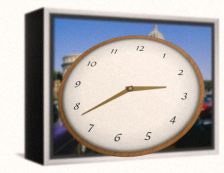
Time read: 2:38
